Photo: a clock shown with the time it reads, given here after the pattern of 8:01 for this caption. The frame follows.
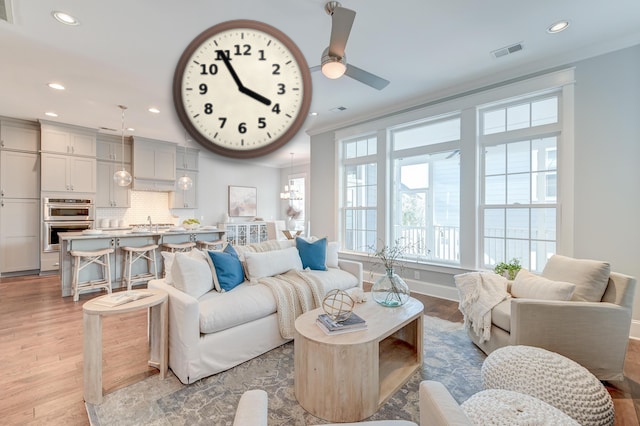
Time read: 3:55
